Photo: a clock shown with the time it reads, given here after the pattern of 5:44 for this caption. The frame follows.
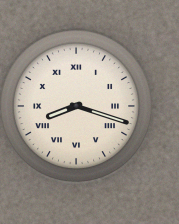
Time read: 8:18
